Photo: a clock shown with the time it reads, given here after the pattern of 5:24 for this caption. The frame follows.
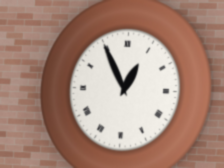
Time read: 12:55
